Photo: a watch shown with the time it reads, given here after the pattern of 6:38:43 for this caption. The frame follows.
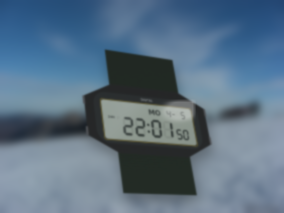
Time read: 22:01:50
